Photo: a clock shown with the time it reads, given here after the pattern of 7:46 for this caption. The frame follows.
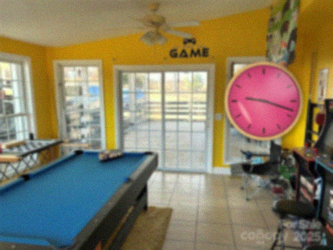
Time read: 9:18
